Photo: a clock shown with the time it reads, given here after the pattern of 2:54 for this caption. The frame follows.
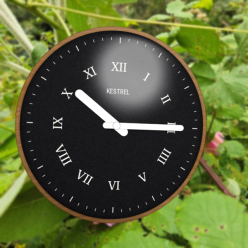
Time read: 10:15
